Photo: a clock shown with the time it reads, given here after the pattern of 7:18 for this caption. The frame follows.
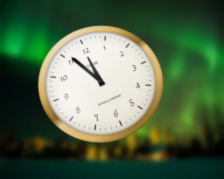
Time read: 11:56
